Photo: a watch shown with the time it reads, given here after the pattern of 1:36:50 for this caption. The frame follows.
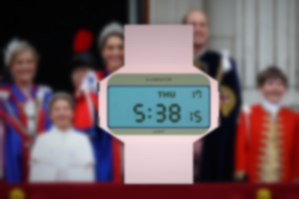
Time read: 5:38:15
